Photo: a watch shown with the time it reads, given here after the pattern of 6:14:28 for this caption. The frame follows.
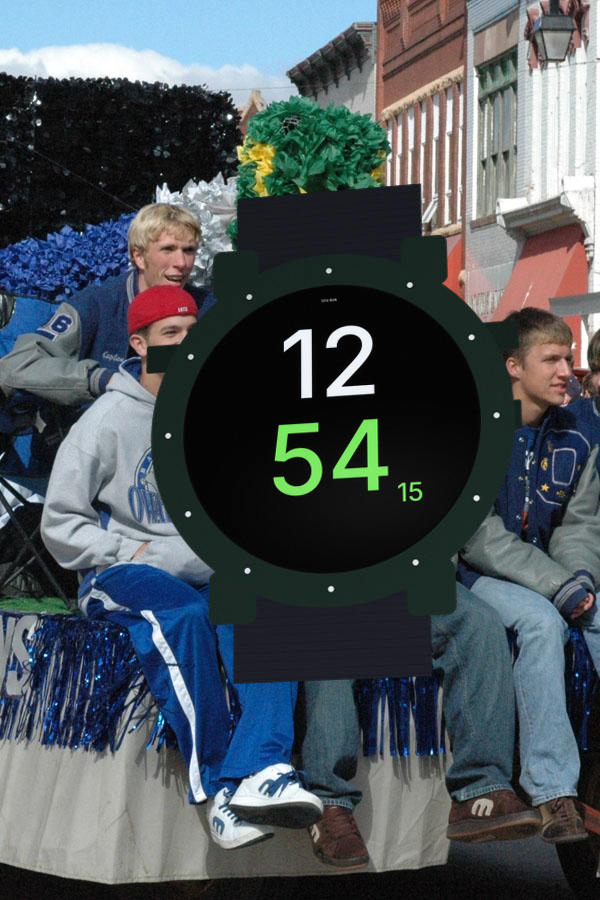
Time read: 12:54:15
